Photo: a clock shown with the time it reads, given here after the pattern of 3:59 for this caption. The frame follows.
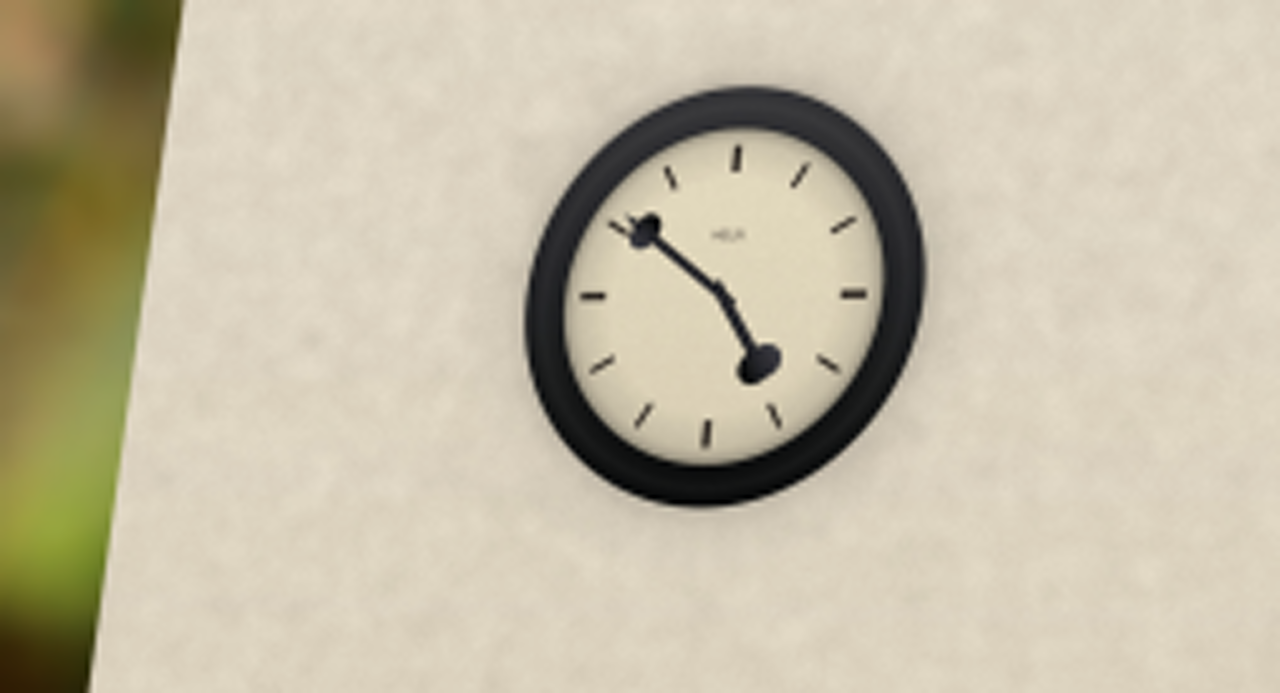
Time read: 4:51
